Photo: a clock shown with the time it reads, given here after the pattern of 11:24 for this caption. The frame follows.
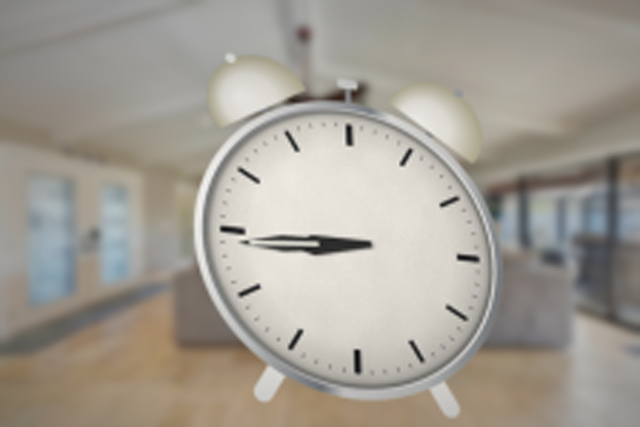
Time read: 8:44
